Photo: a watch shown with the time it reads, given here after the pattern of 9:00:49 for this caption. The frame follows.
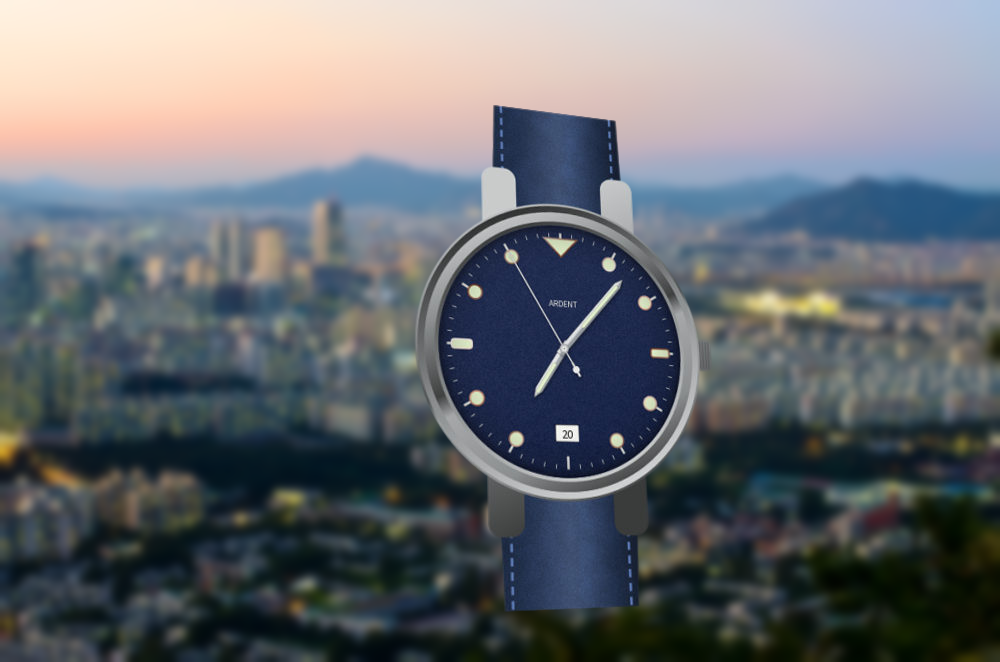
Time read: 7:06:55
